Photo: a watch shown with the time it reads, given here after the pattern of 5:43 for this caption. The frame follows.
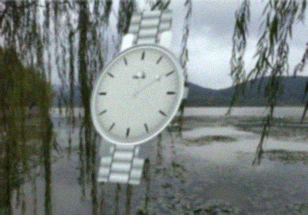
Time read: 12:09
